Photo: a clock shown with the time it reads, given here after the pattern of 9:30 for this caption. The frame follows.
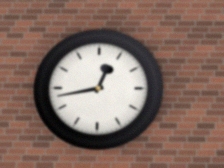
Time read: 12:43
